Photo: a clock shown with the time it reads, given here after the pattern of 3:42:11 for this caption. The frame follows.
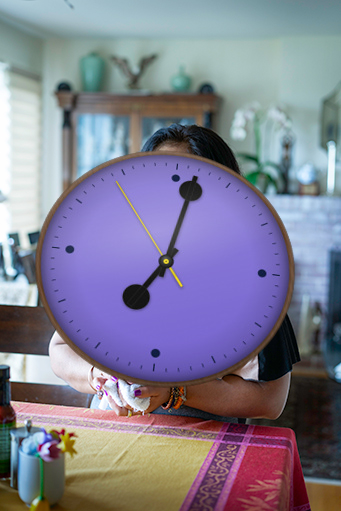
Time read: 7:01:54
